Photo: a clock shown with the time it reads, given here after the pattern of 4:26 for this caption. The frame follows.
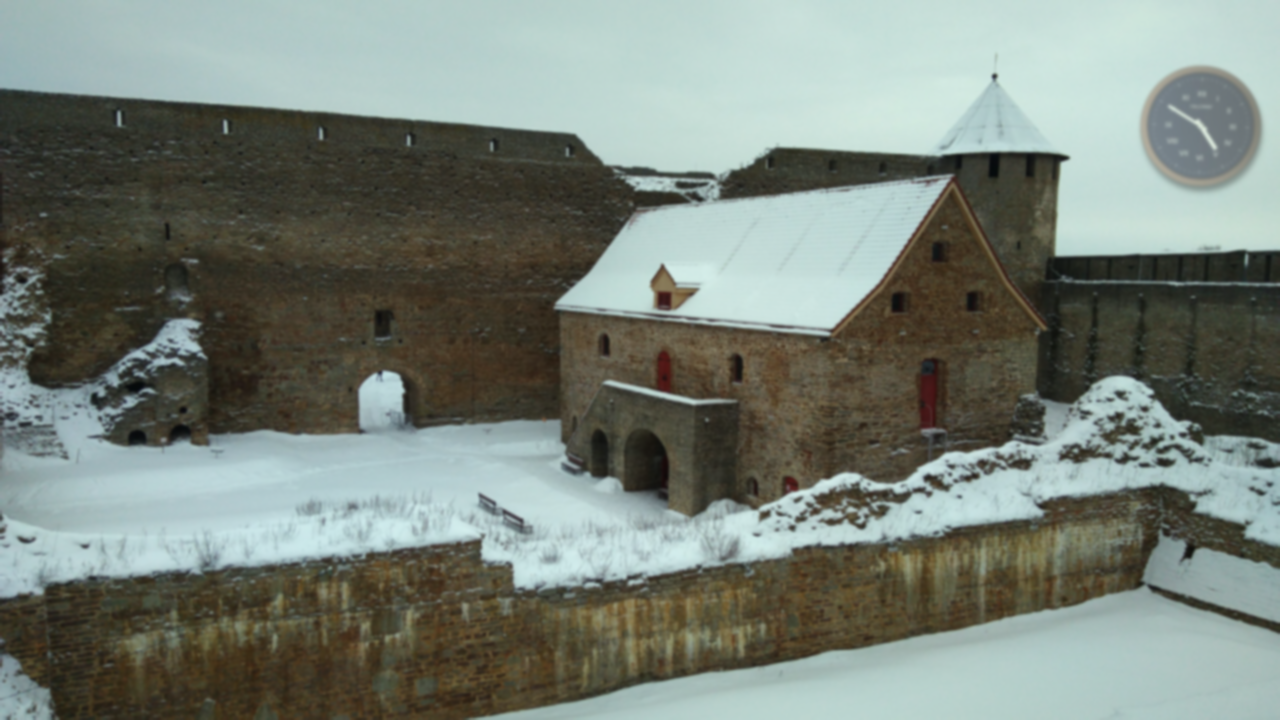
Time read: 4:50
